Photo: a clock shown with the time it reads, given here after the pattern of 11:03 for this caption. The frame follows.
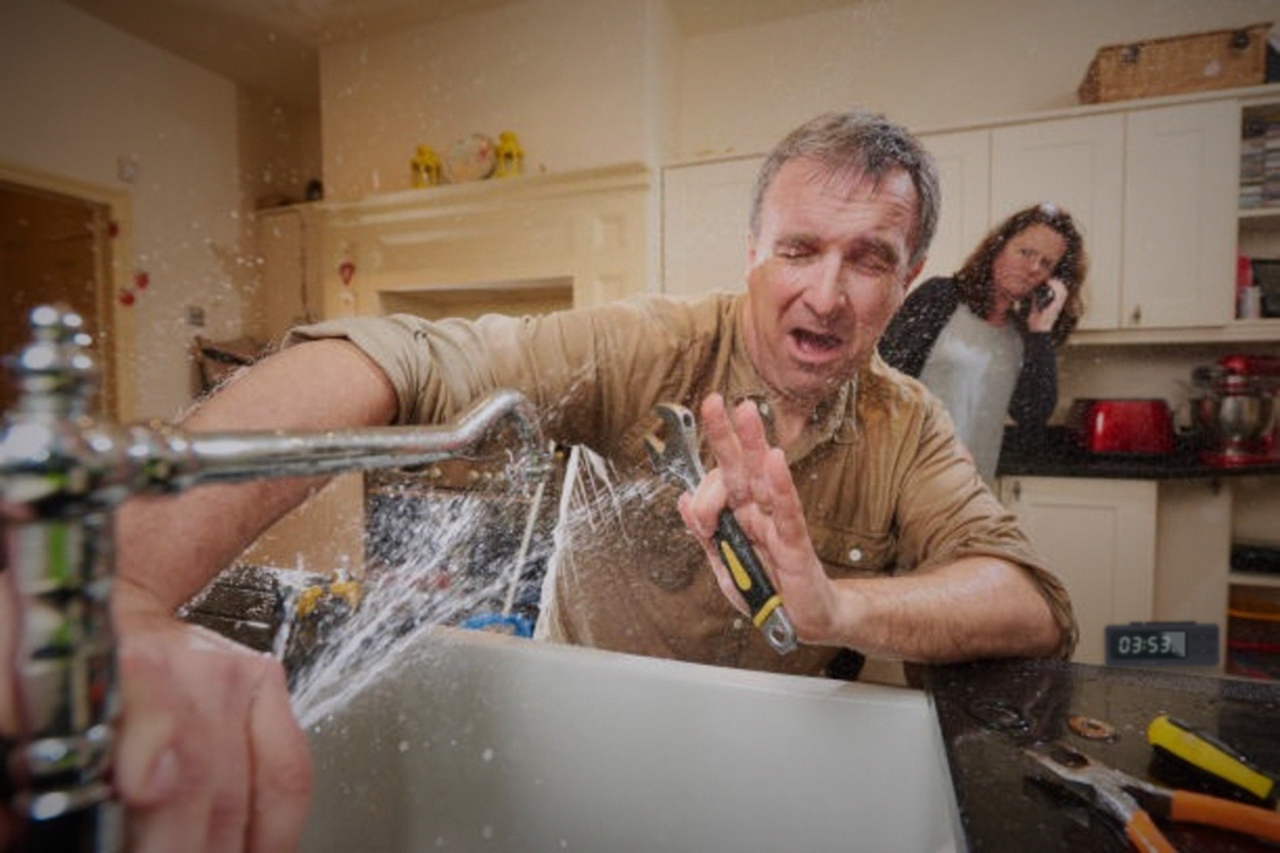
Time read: 3:53
